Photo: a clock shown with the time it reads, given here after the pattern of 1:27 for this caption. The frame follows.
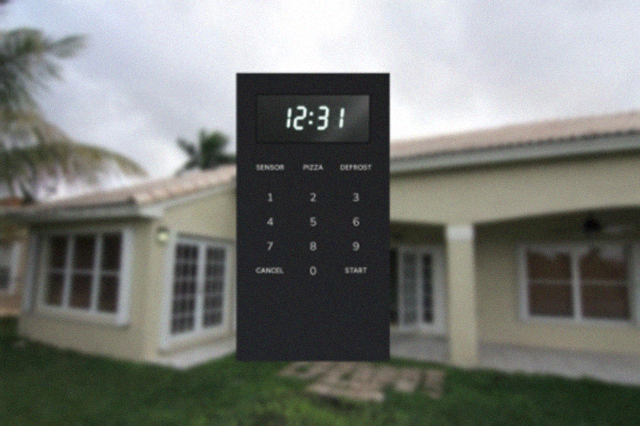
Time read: 12:31
